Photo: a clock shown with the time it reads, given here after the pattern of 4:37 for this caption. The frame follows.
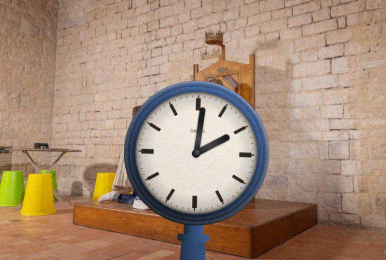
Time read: 2:01
